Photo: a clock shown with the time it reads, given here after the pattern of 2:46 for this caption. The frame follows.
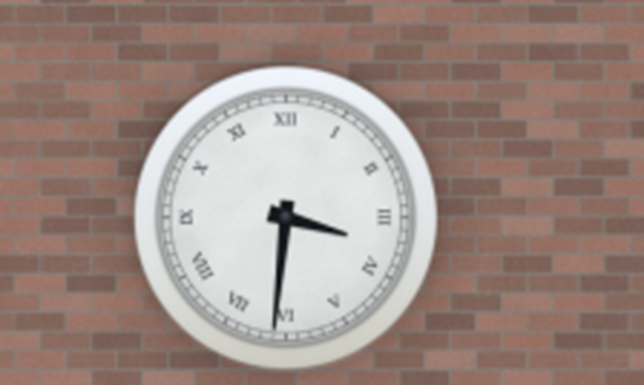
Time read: 3:31
